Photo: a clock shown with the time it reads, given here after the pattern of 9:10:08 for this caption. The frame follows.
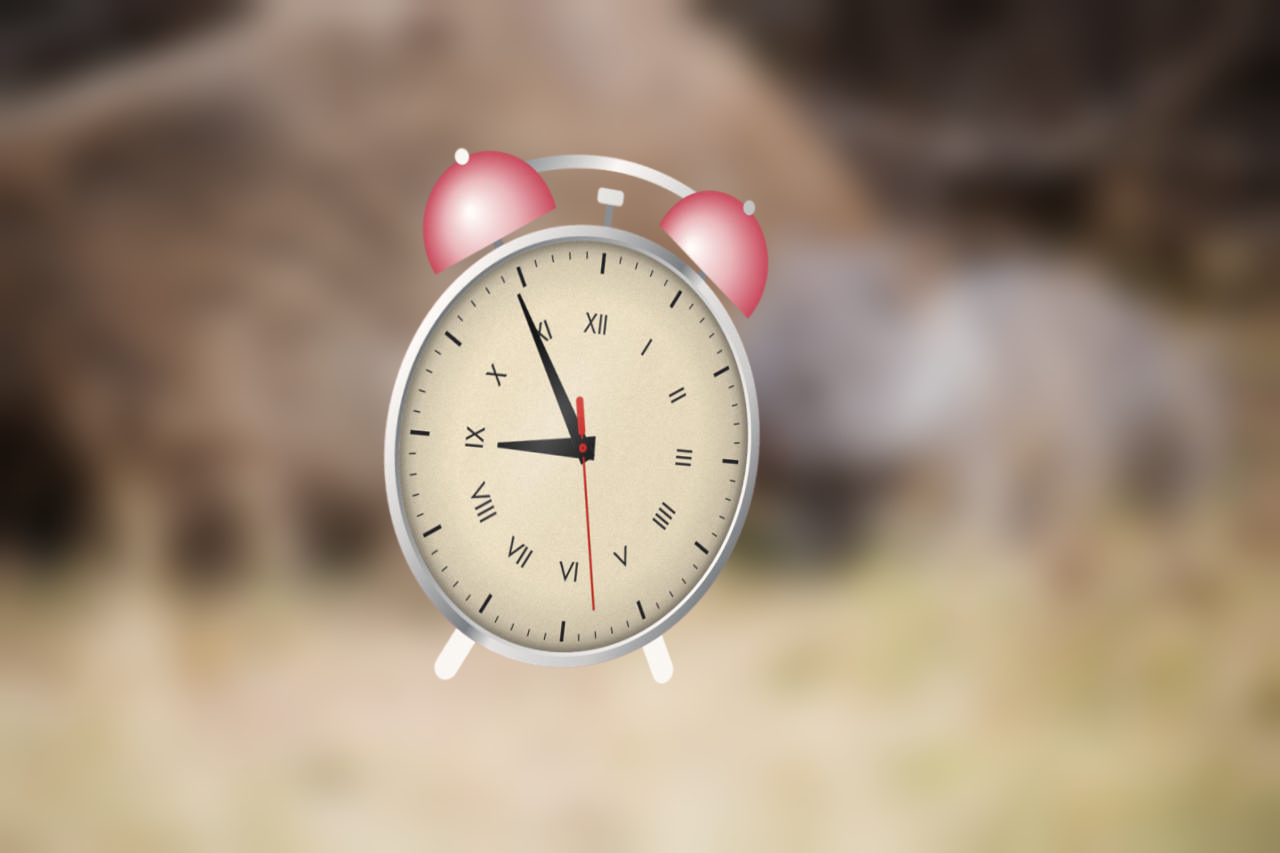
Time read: 8:54:28
